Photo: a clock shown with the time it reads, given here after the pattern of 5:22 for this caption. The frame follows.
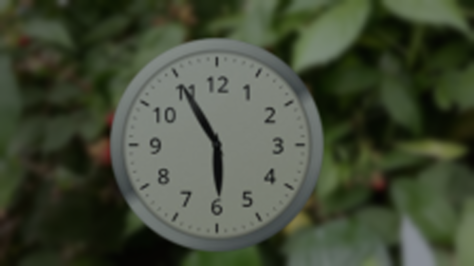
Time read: 5:55
